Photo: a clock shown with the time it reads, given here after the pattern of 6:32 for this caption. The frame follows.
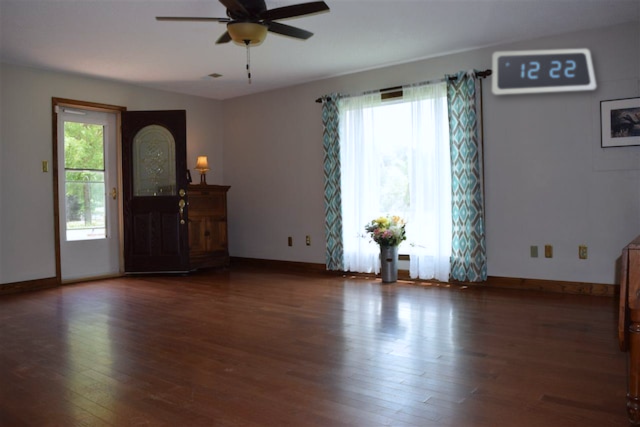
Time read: 12:22
